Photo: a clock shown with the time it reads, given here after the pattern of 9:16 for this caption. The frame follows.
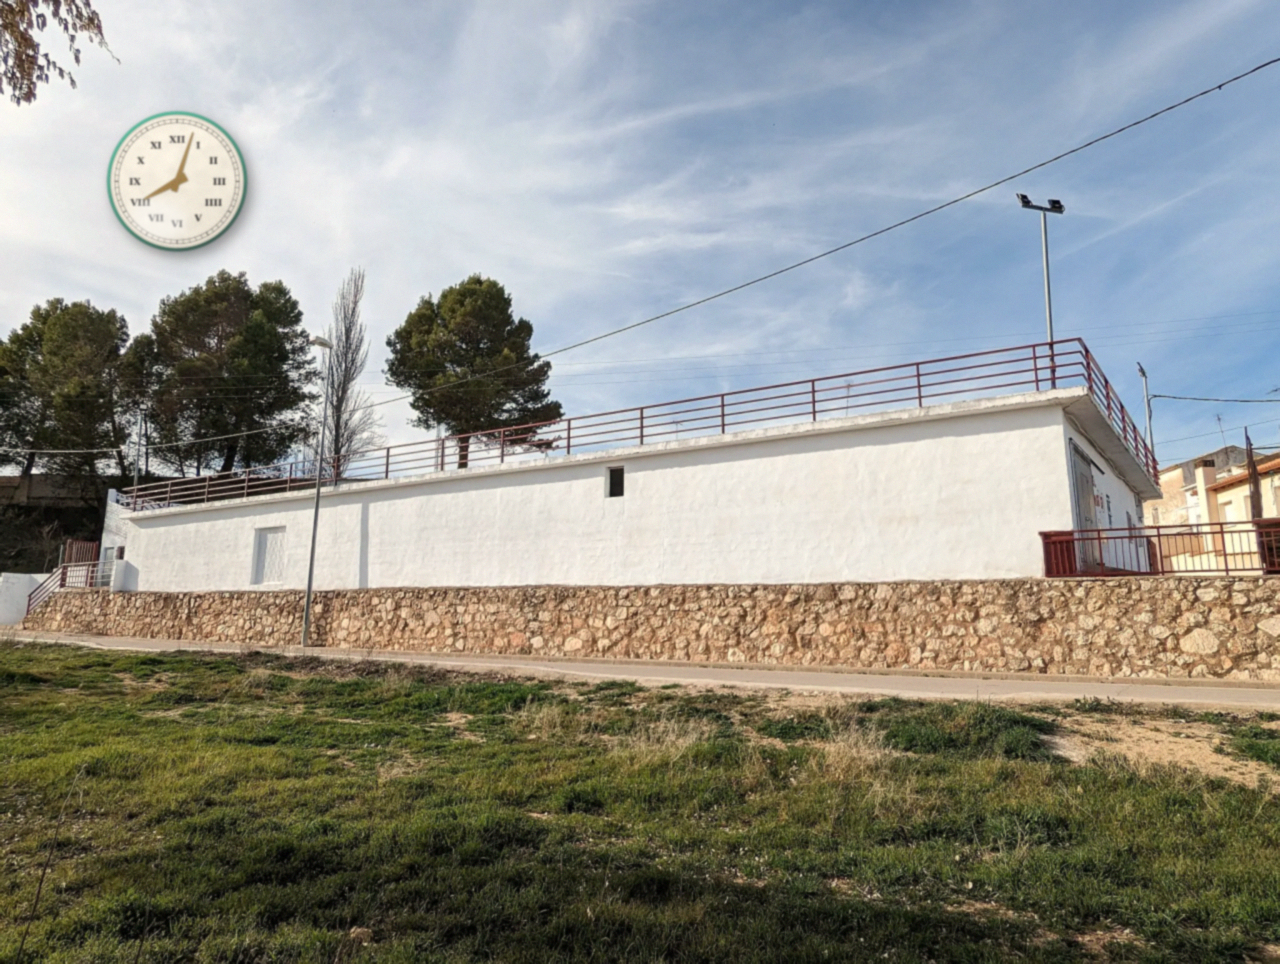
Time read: 8:03
